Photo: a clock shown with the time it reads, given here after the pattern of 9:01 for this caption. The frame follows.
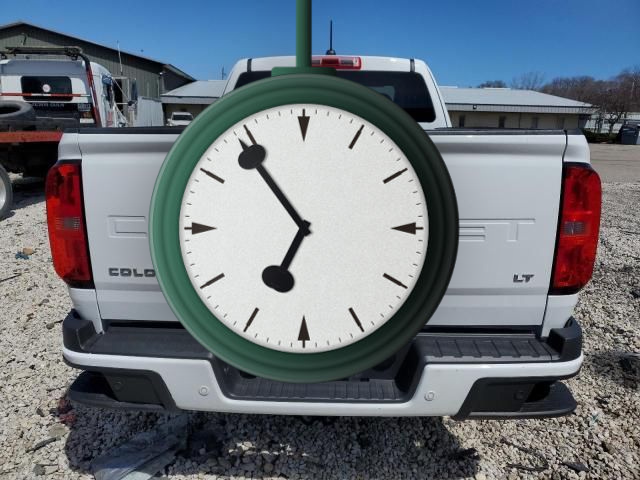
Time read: 6:54
